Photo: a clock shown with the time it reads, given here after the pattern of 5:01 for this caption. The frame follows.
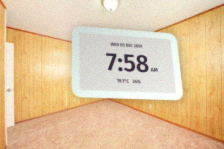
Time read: 7:58
